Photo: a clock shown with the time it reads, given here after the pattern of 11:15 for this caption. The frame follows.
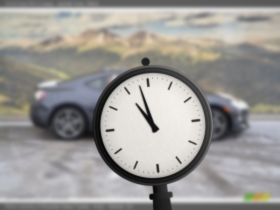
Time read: 10:58
